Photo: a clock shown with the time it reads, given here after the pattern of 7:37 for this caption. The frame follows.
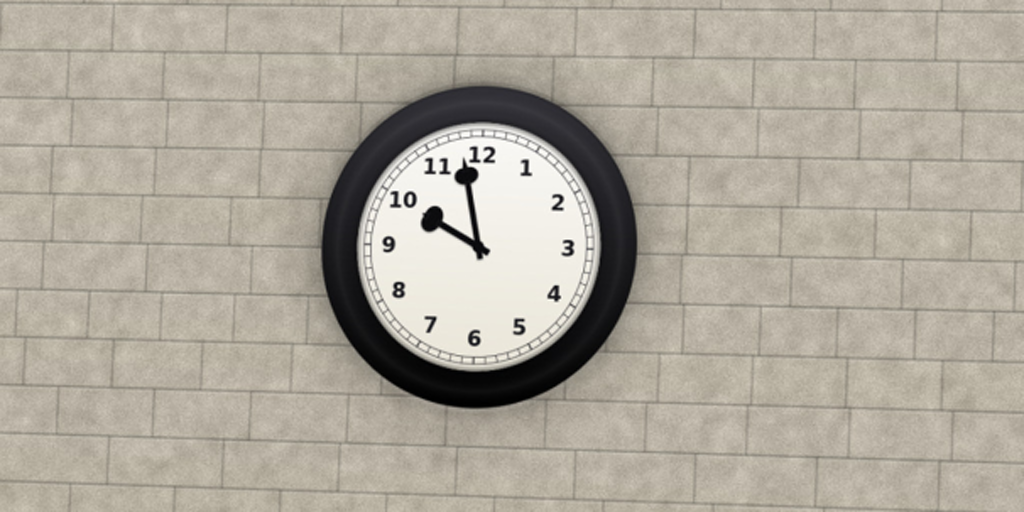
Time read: 9:58
